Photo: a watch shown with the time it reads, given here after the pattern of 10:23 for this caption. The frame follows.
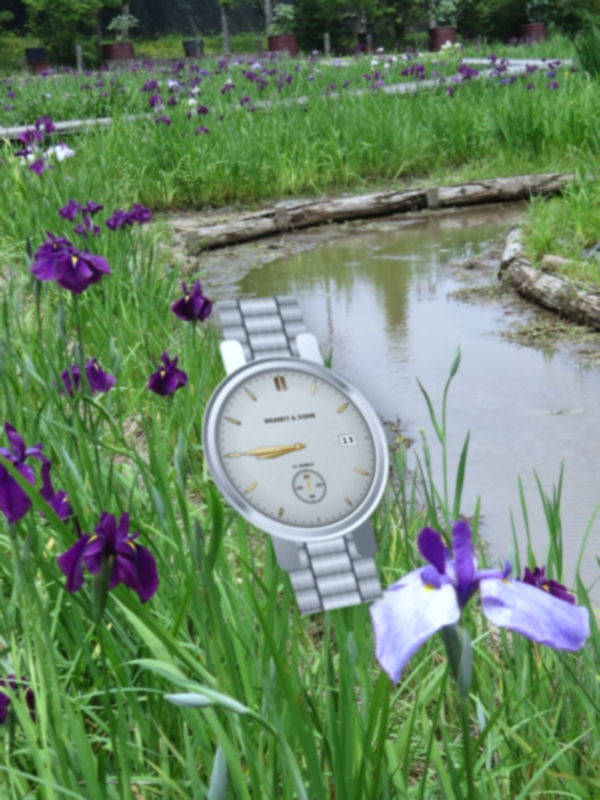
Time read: 8:45
